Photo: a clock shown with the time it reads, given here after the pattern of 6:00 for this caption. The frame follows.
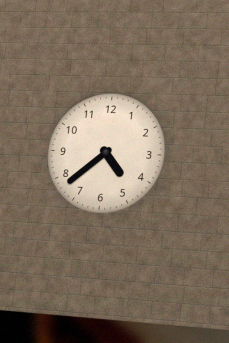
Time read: 4:38
